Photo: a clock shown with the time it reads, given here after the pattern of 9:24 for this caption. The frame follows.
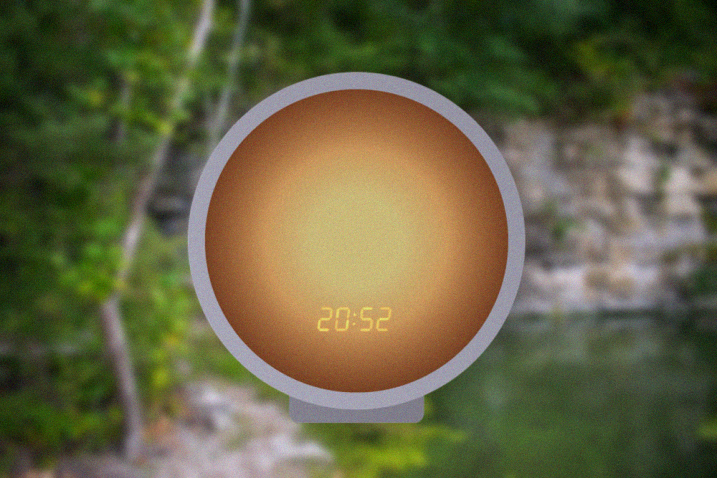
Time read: 20:52
